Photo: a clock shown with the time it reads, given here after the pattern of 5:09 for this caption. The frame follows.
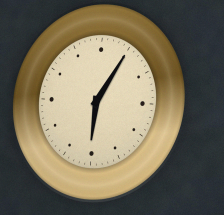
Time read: 6:05
